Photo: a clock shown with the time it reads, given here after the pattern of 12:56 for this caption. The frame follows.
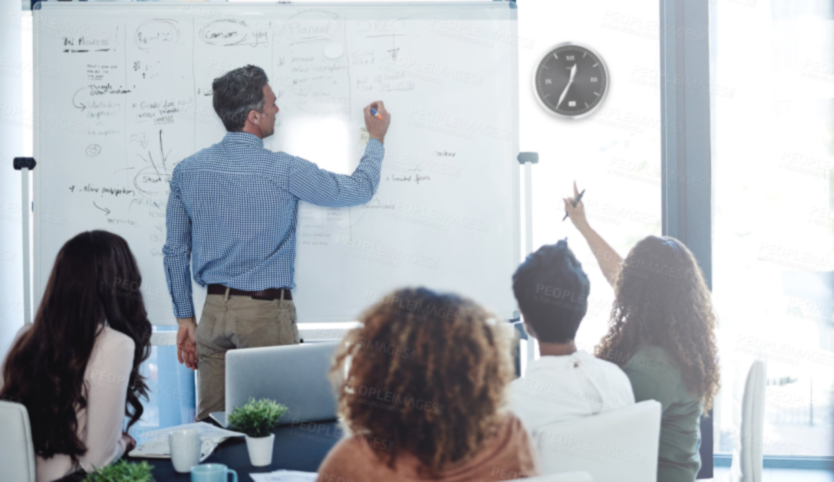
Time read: 12:35
